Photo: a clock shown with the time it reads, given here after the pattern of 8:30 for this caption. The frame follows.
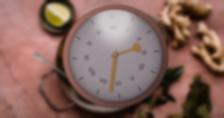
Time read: 2:32
